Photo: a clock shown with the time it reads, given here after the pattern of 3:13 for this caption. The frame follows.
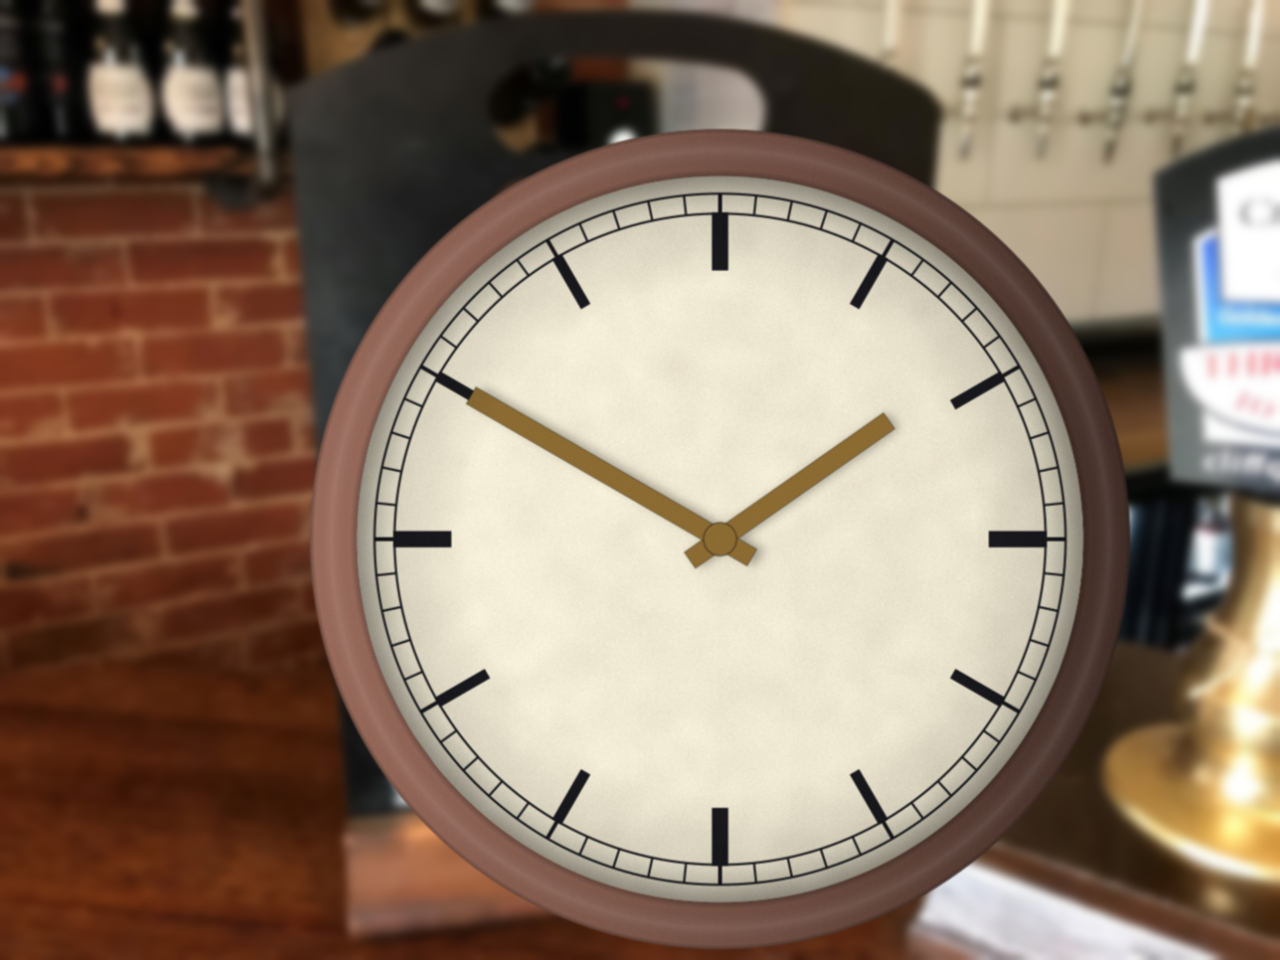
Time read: 1:50
